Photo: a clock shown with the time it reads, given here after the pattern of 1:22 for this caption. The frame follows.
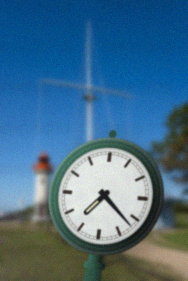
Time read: 7:22
